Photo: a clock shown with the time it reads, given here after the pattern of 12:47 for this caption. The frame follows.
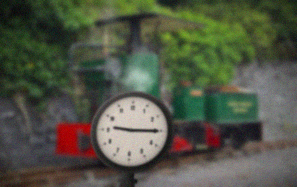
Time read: 9:15
